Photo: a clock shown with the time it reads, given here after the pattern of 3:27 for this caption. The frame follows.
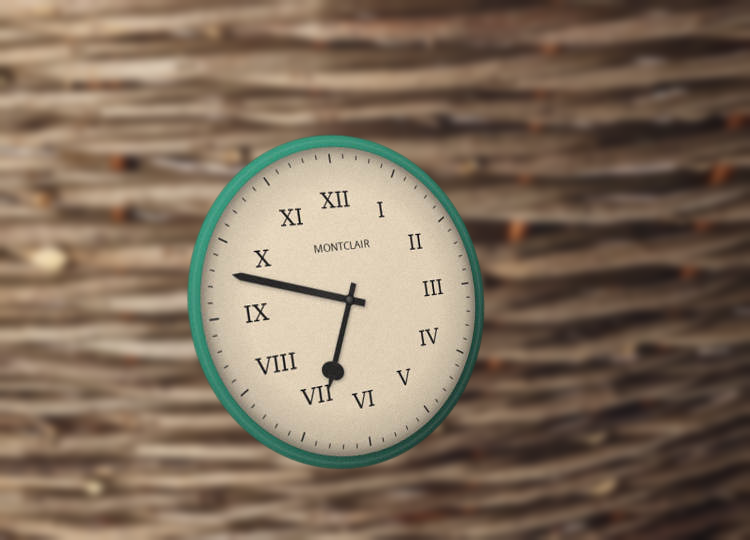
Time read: 6:48
